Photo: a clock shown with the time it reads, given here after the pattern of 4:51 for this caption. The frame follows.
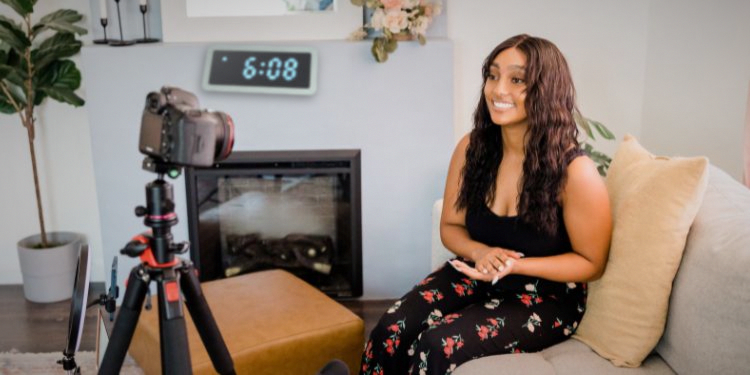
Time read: 6:08
